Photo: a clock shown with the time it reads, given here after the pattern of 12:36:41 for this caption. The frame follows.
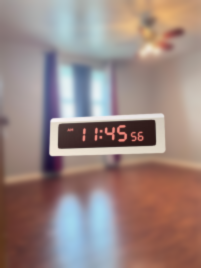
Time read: 11:45:56
